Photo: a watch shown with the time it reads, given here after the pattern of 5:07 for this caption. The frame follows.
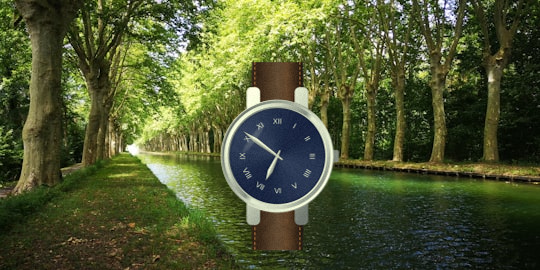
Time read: 6:51
